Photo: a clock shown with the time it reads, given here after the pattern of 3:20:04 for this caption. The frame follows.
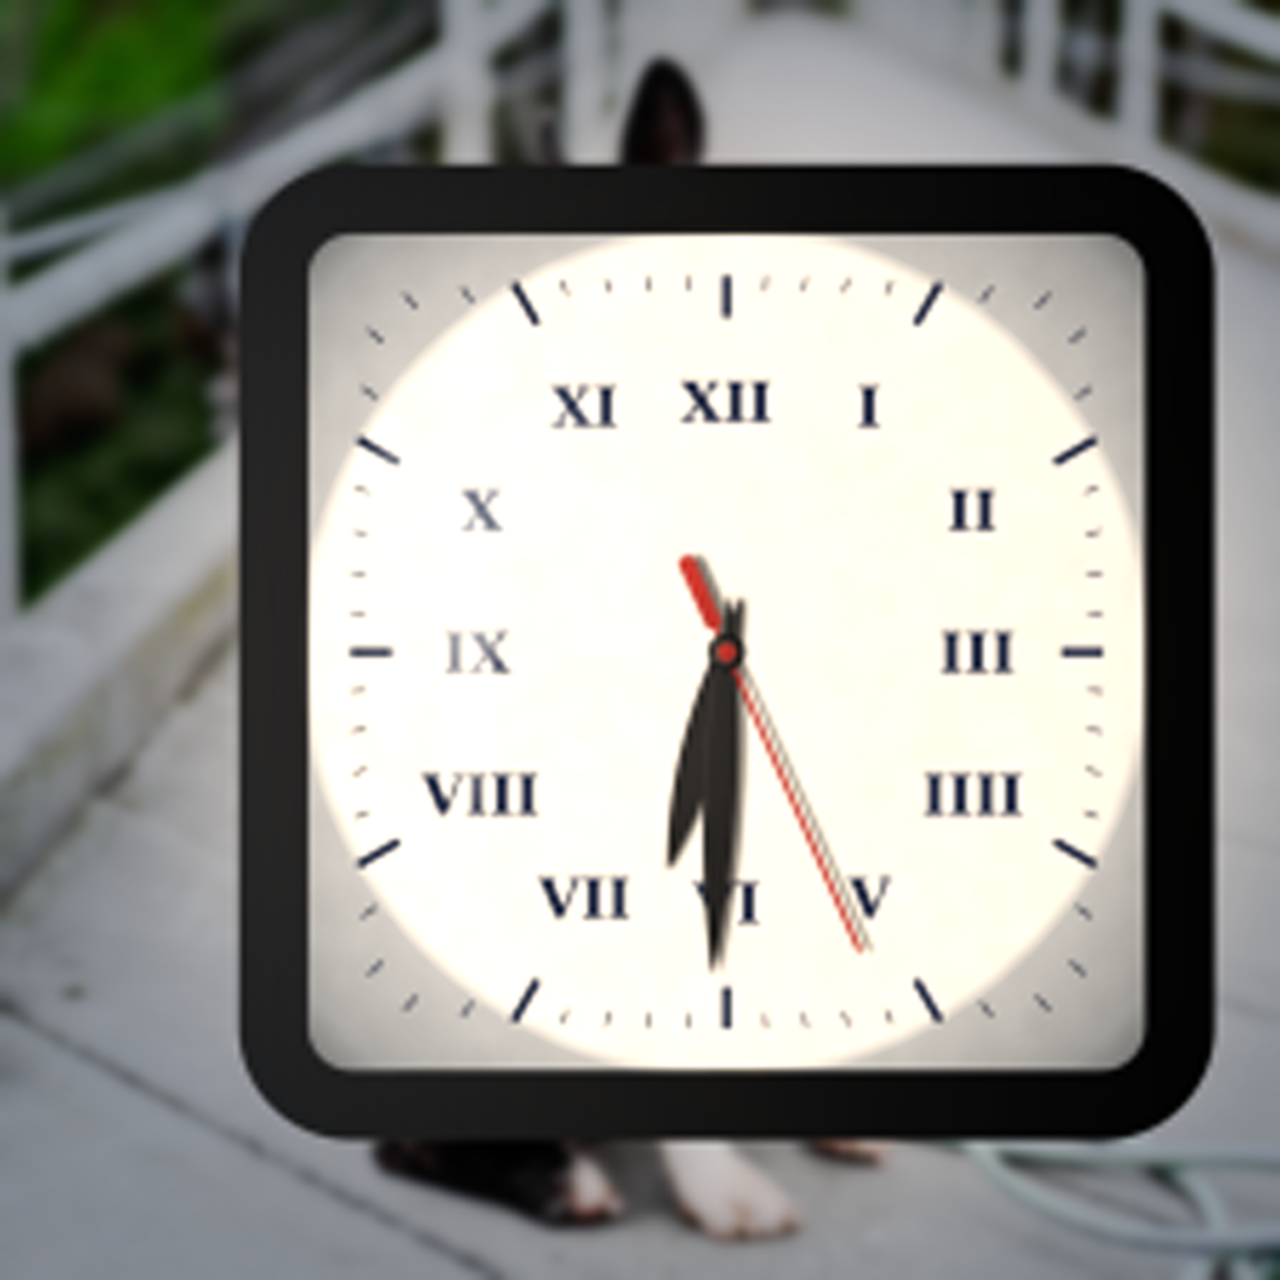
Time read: 6:30:26
